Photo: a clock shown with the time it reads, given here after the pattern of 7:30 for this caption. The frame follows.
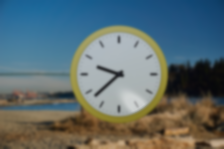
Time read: 9:38
